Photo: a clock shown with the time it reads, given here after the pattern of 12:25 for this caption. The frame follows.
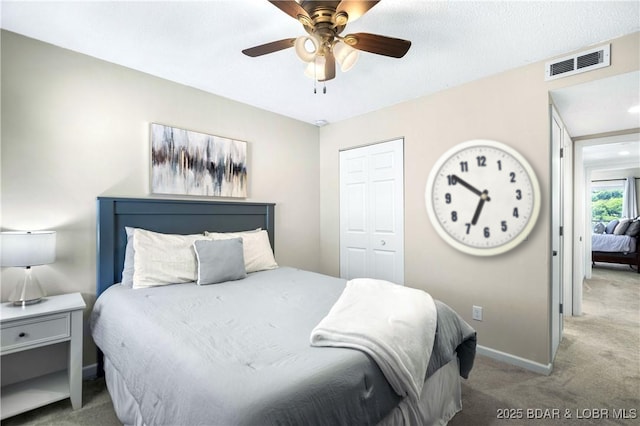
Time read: 6:51
